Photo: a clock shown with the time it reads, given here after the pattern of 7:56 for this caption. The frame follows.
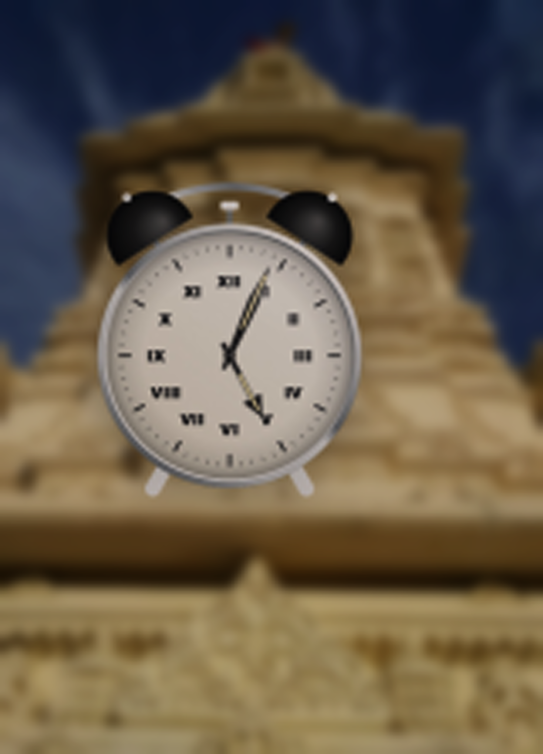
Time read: 5:04
